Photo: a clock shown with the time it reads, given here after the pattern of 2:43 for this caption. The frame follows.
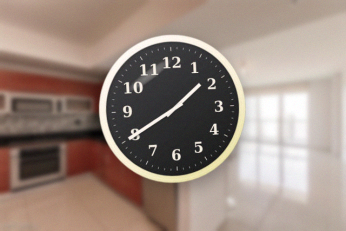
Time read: 1:40
